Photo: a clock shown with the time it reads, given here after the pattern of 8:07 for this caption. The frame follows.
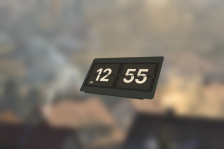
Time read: 12:55
